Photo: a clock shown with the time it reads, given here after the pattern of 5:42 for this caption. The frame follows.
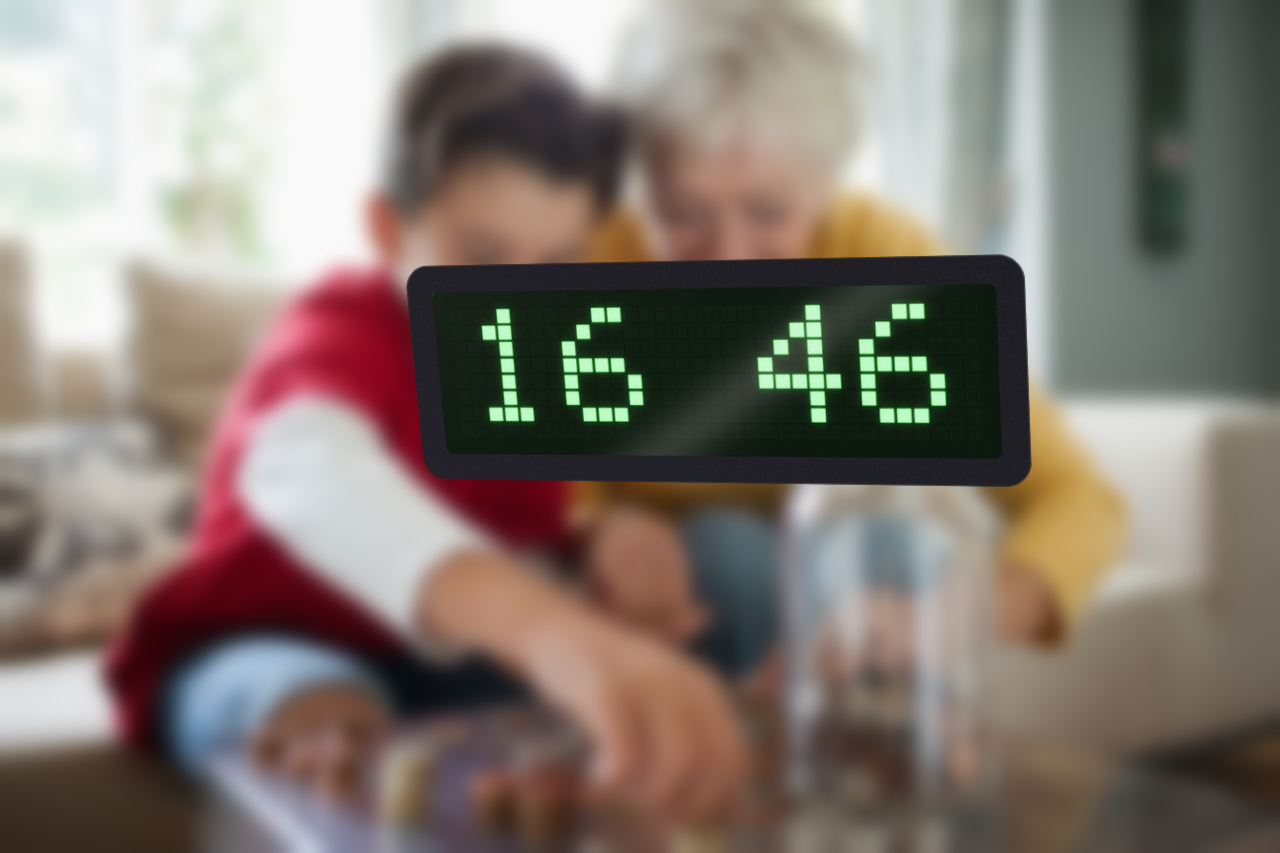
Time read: 16:46
